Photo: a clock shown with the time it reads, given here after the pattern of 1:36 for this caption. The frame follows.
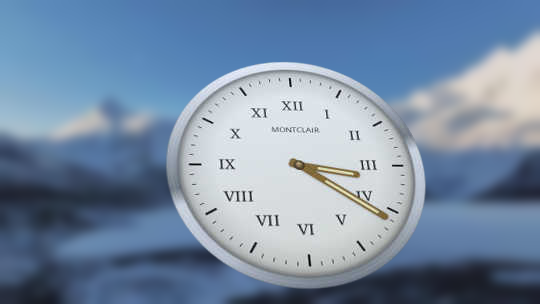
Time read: 3:21
